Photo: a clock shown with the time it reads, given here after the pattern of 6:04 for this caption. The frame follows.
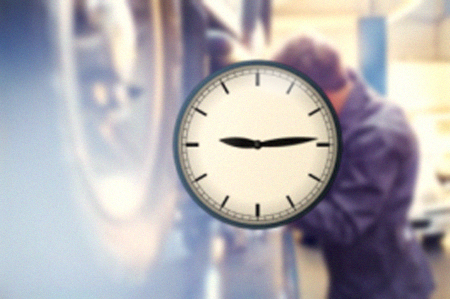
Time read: 9:14
